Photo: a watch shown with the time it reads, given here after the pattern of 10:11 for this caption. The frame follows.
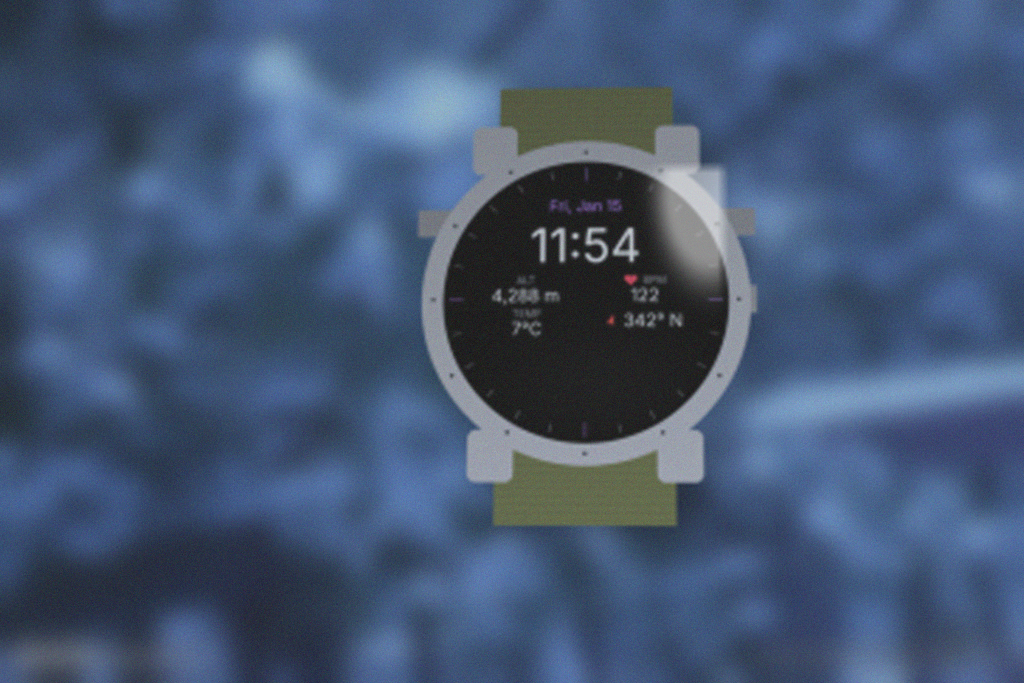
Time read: 11:54
